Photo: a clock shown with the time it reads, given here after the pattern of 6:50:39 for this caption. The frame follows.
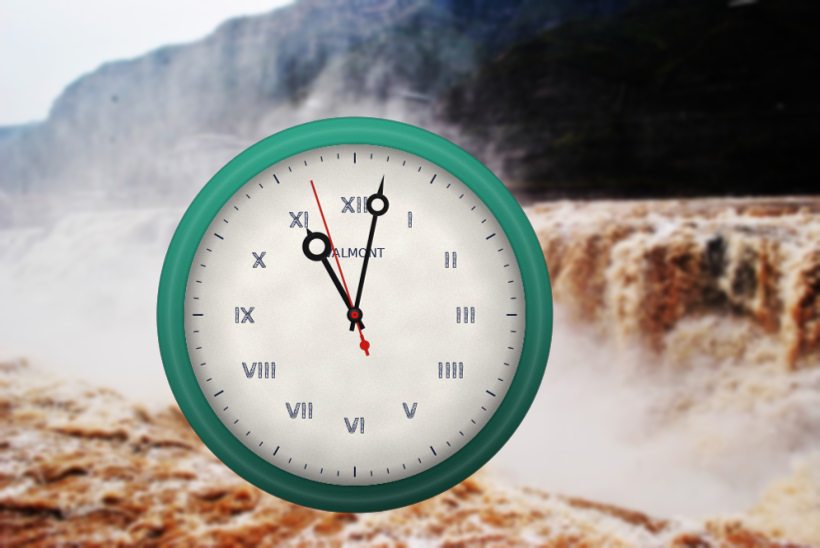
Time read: 11:01:57
